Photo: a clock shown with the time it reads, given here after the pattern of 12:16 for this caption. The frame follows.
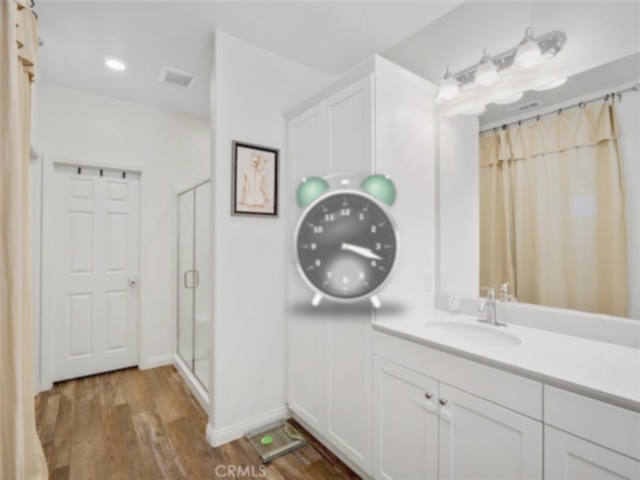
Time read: 3:18
